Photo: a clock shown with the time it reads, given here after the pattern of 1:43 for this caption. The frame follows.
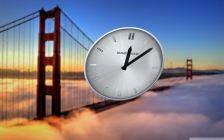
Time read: 12:08
